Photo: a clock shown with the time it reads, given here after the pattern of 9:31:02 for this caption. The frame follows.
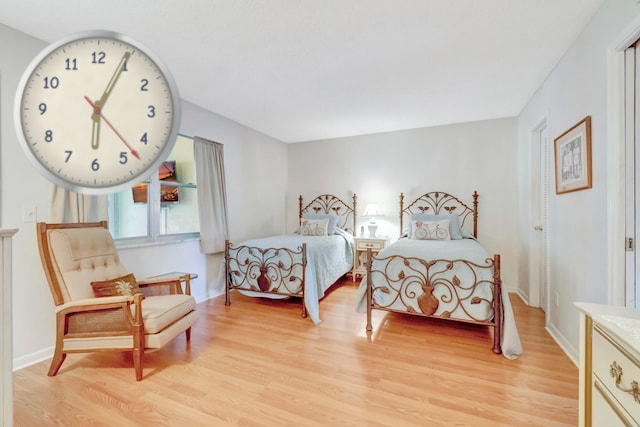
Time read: 6:04:23
